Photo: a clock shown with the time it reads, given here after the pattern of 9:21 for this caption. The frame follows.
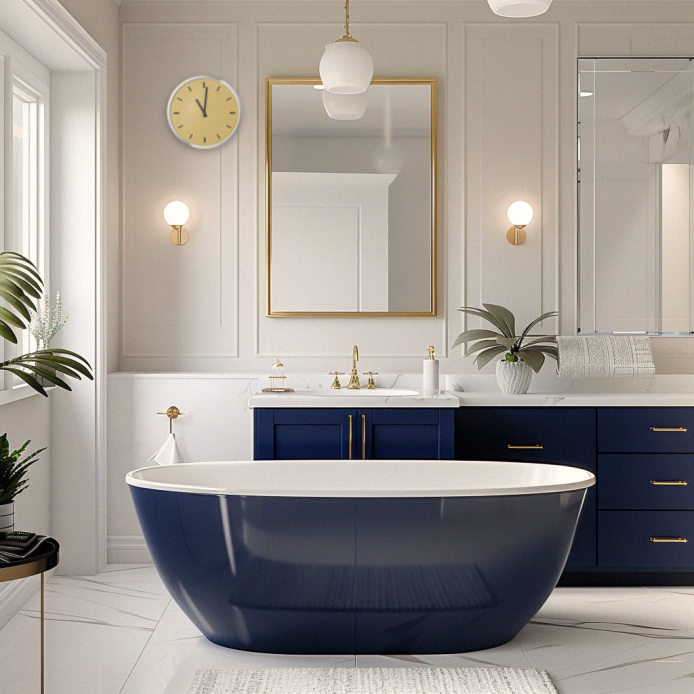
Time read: 11:01
